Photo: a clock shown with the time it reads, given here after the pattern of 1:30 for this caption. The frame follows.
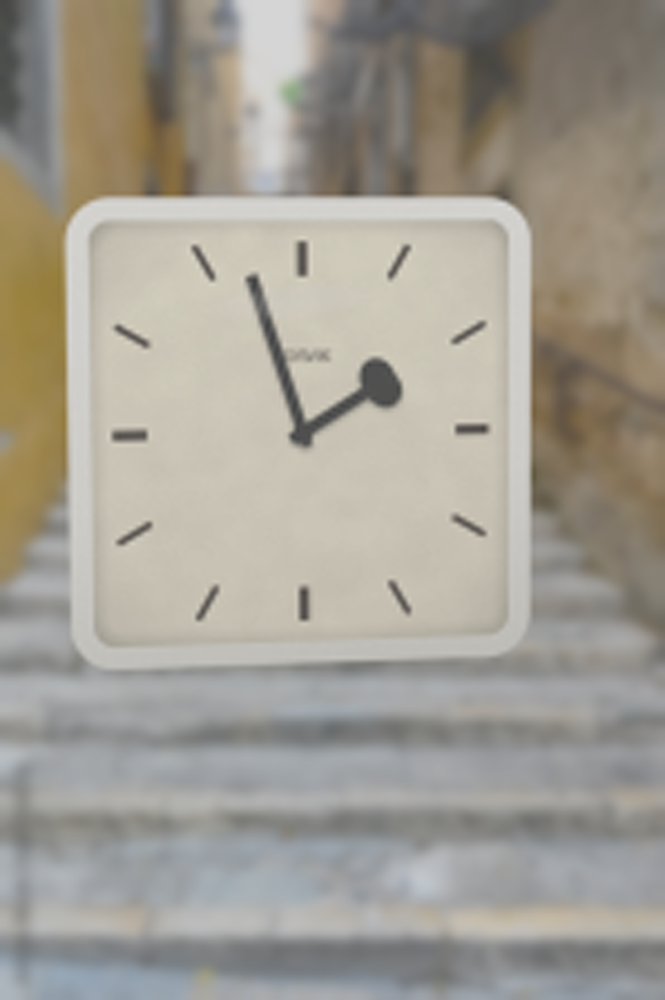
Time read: 1:57
